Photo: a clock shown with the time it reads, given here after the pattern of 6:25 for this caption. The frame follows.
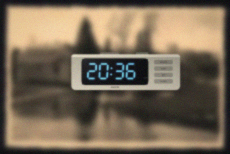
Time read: 20:36
